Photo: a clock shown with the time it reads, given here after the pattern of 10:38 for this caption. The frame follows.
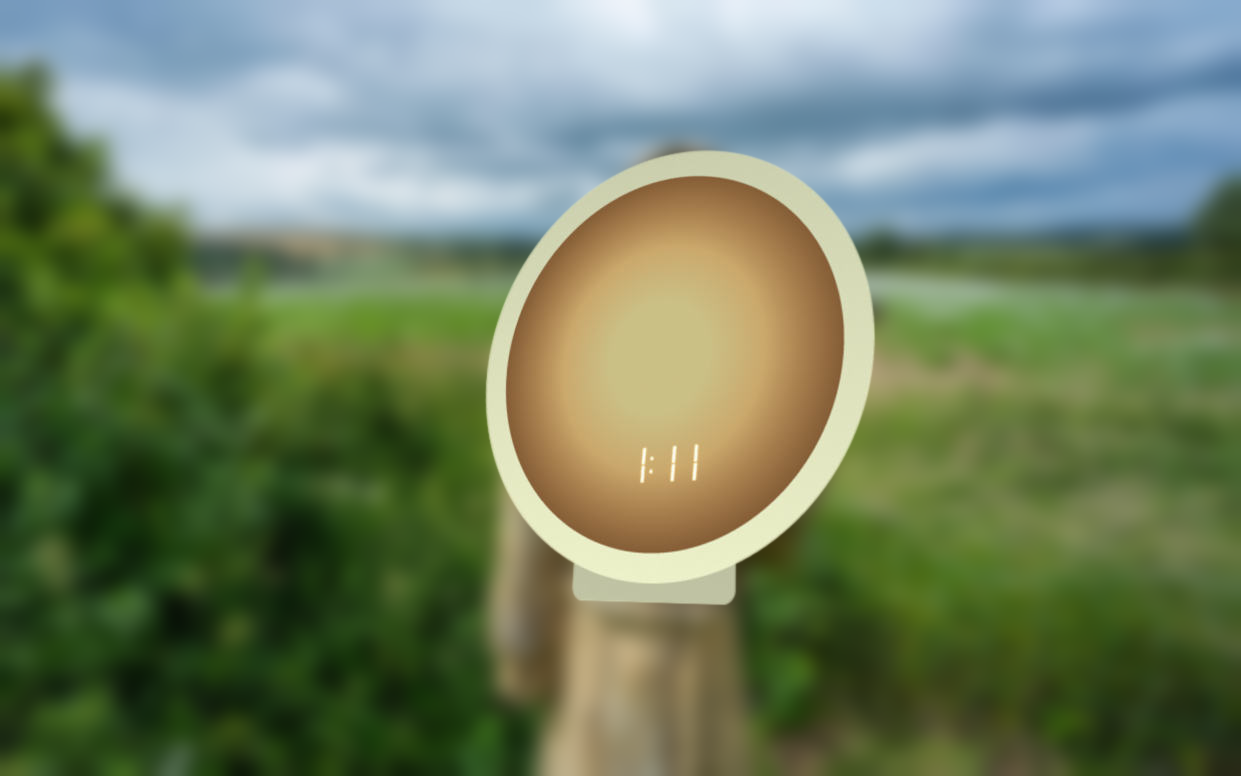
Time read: 1:11
